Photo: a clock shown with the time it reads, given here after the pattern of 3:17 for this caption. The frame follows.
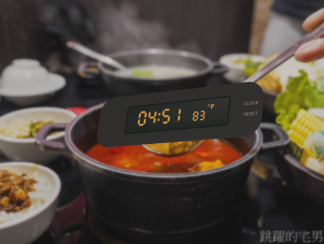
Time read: 4:51
